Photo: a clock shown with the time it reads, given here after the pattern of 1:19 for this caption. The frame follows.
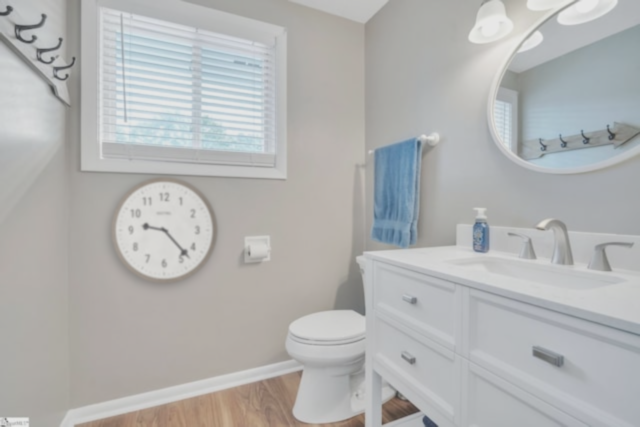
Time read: 9:23
